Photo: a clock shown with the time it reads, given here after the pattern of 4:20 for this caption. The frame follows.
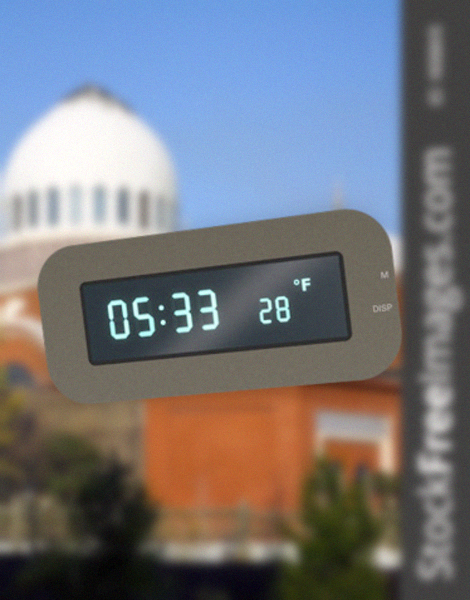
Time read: 5:33
